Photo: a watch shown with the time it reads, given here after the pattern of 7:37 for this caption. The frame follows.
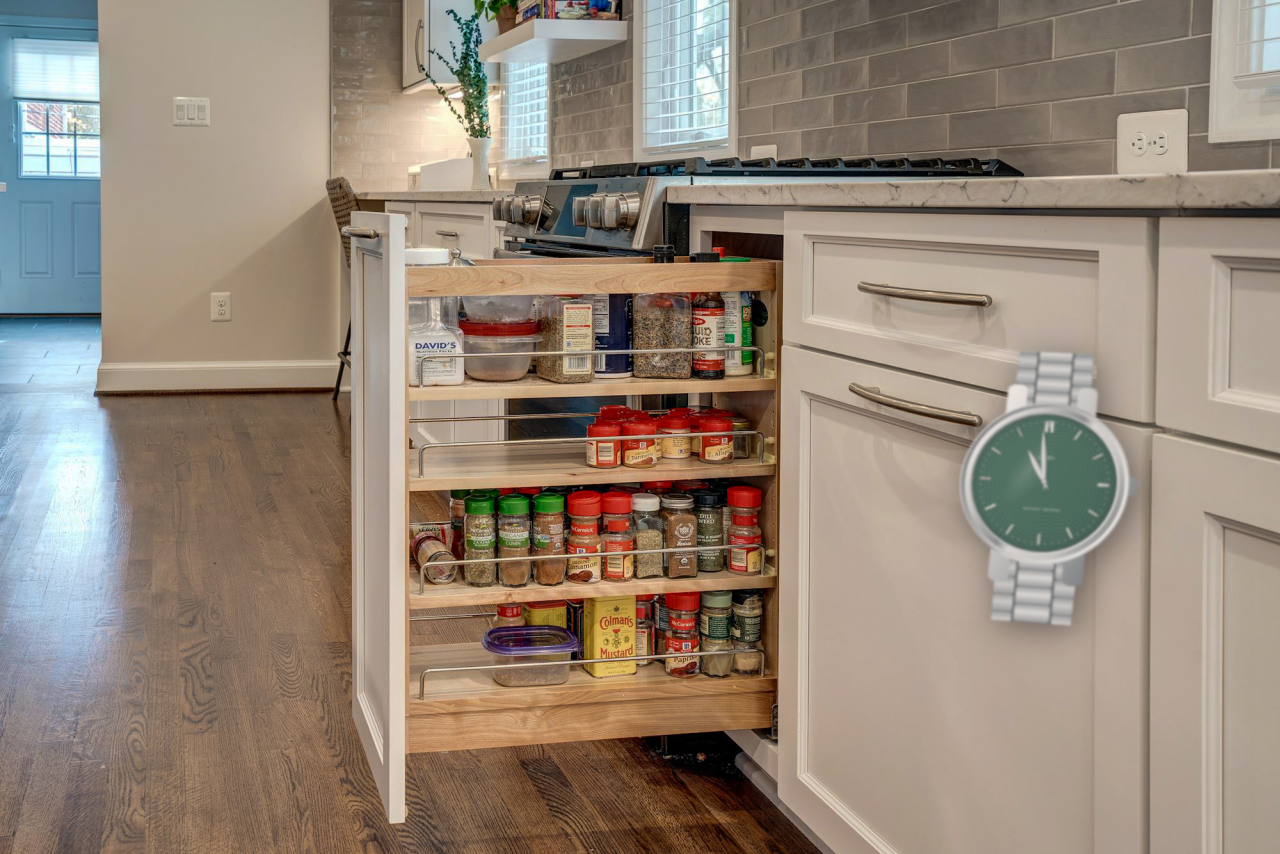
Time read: 10:59
